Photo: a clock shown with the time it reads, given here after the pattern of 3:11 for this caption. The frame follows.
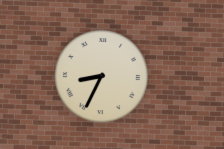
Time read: 8:34
